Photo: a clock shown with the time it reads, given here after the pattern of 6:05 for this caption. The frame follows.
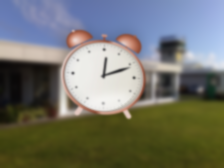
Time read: 12:11
